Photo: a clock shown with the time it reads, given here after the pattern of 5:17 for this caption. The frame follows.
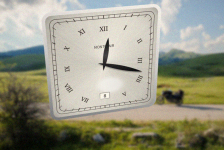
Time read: 12:18
